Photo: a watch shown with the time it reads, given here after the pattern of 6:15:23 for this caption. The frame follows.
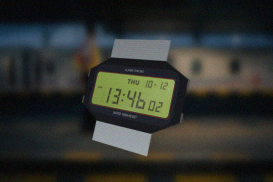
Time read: 13:46:02
